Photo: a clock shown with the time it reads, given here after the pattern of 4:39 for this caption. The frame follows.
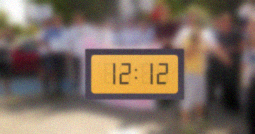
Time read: 12:12
